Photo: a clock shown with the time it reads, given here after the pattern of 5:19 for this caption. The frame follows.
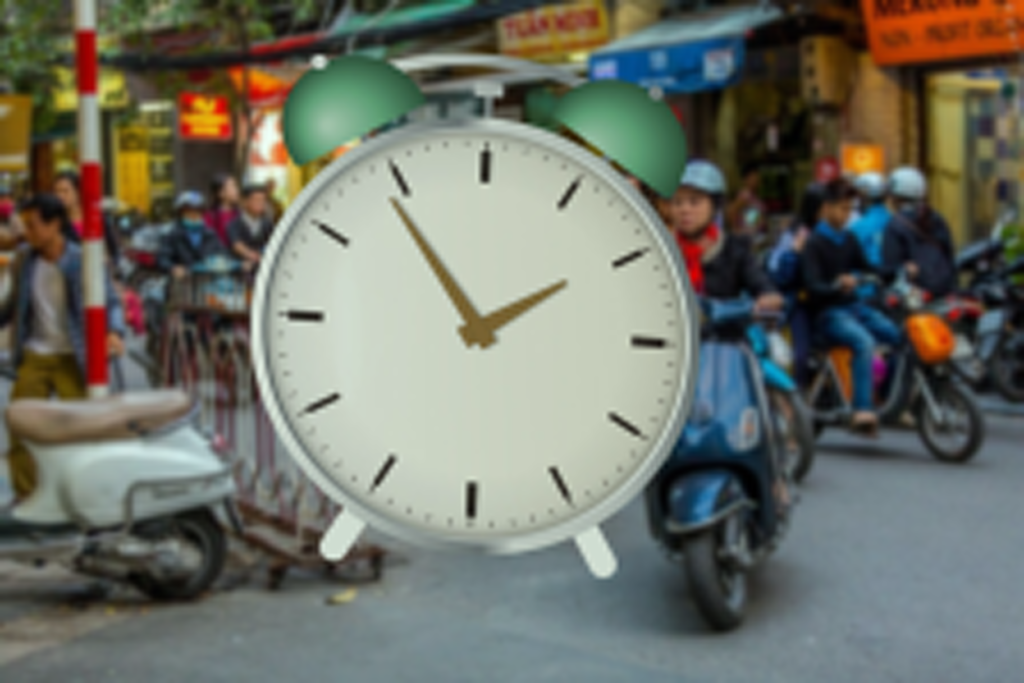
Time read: 1:54
